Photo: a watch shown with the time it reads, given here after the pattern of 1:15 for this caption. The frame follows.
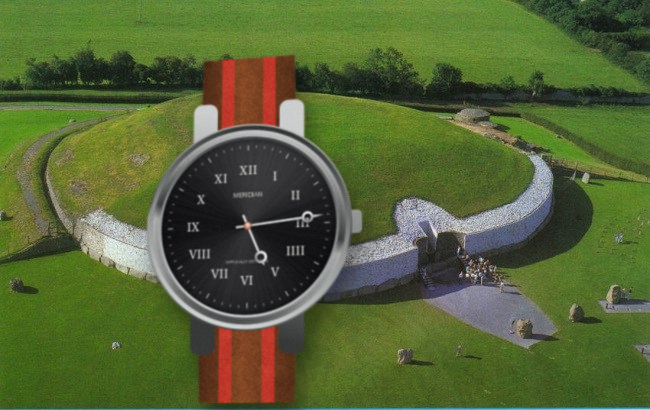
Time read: 5:14
